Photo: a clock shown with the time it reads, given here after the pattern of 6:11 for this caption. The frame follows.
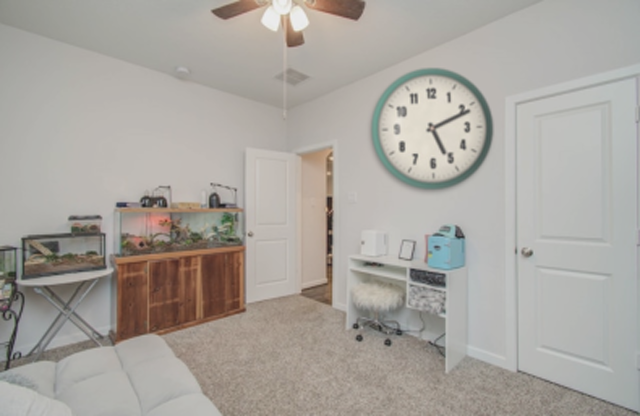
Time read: 5:11
